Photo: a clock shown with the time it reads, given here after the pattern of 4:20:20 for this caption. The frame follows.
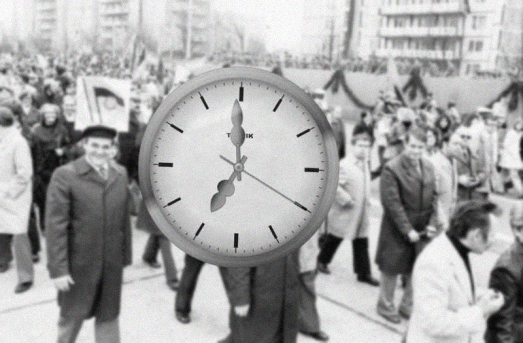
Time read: 6:59:20
